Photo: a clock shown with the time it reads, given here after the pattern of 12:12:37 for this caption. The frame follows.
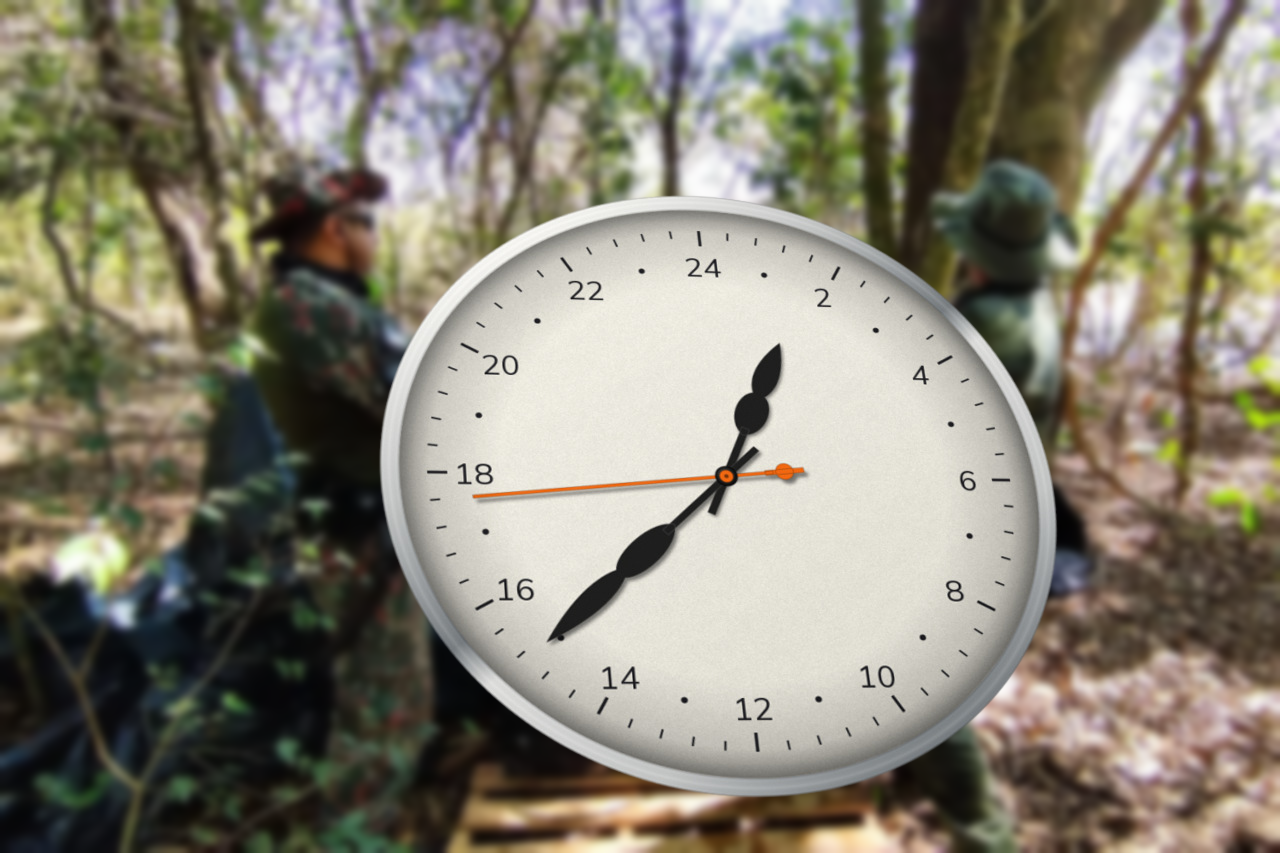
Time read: 1:37:44
